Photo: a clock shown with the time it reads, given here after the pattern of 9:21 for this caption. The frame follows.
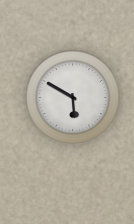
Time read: 5:50
